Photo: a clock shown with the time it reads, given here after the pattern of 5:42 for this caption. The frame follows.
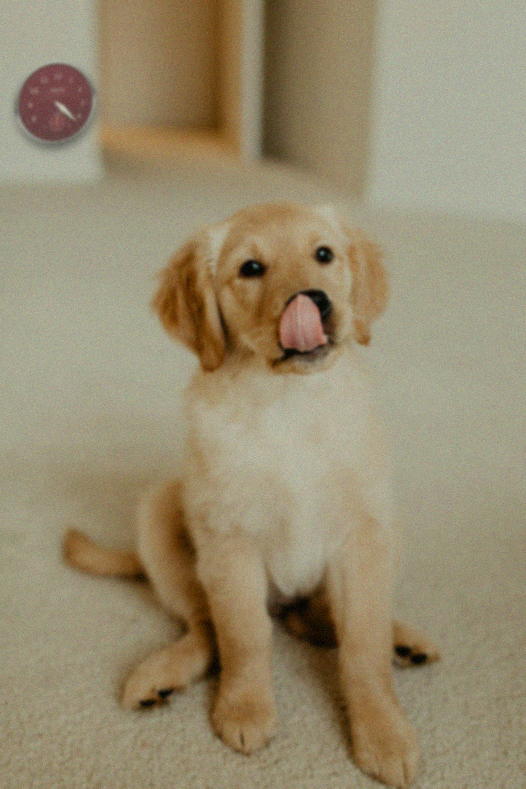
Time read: 4:22
